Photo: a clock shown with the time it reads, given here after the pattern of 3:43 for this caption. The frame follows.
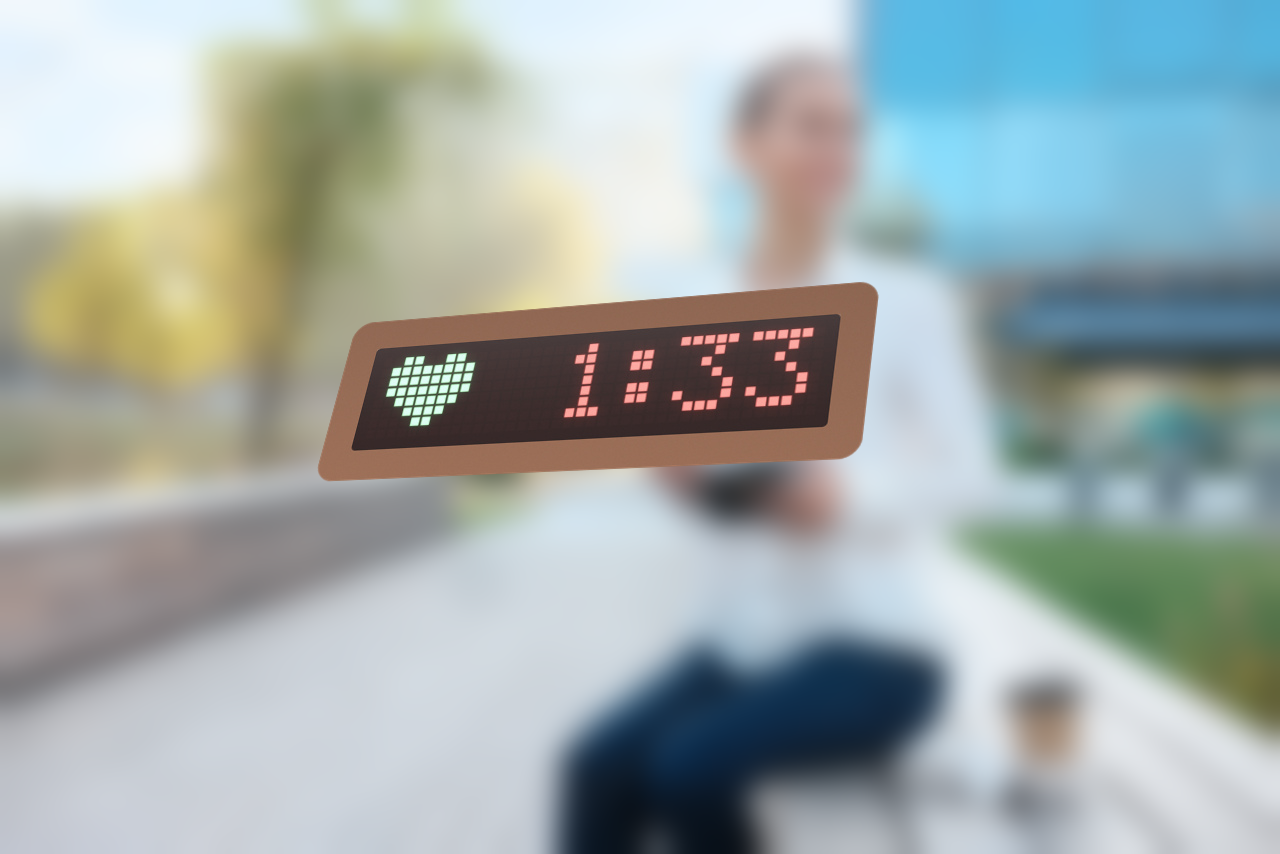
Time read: 1:33
